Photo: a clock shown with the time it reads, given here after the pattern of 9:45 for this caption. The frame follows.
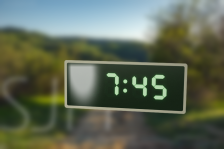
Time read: 7:45
